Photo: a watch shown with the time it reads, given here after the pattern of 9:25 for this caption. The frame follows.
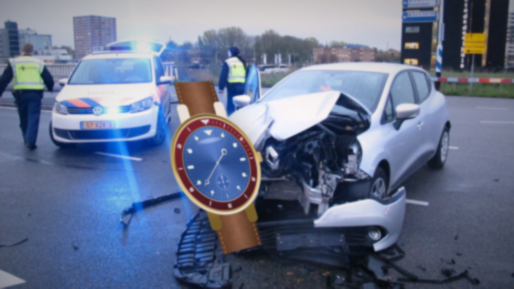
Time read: 1:38
